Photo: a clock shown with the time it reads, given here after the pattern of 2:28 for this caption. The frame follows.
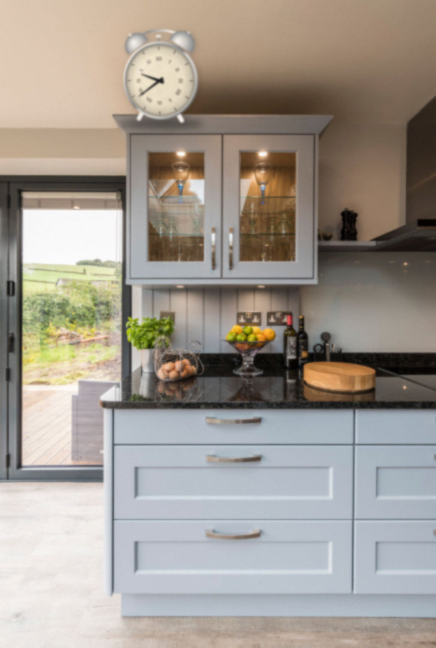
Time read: 9:39
